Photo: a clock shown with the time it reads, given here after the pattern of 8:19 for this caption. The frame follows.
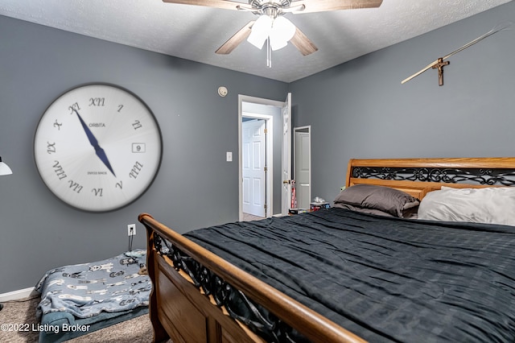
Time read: 4:55
